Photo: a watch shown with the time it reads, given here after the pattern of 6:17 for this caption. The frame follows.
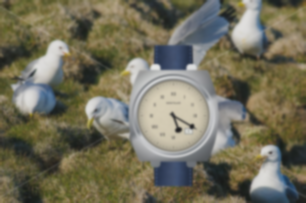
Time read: 5:20
